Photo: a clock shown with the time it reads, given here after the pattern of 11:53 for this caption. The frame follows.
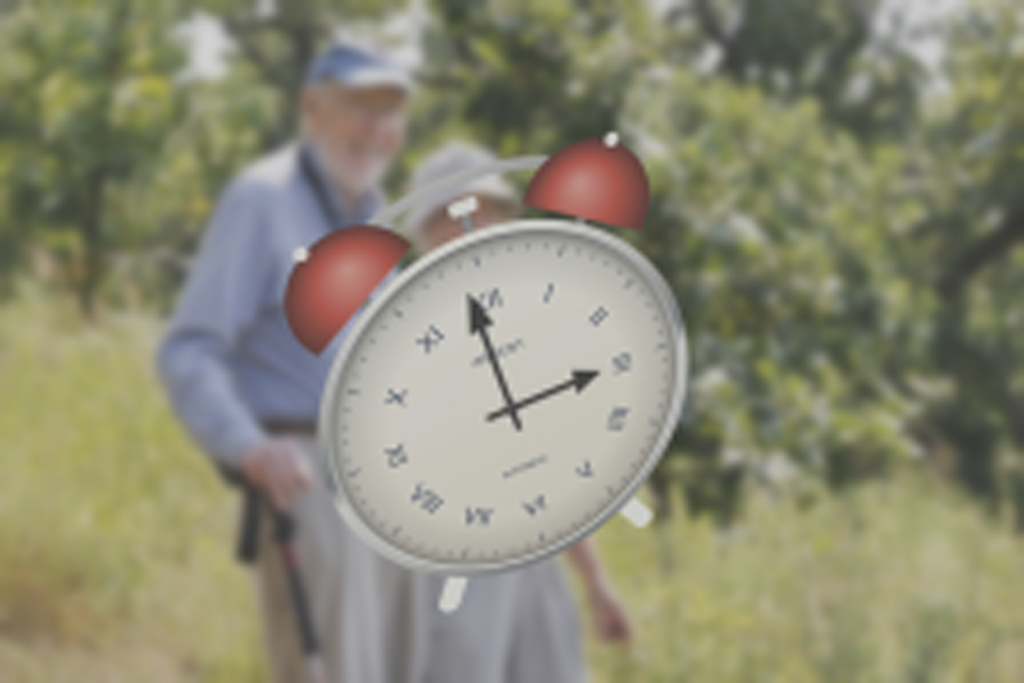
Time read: 2:59
